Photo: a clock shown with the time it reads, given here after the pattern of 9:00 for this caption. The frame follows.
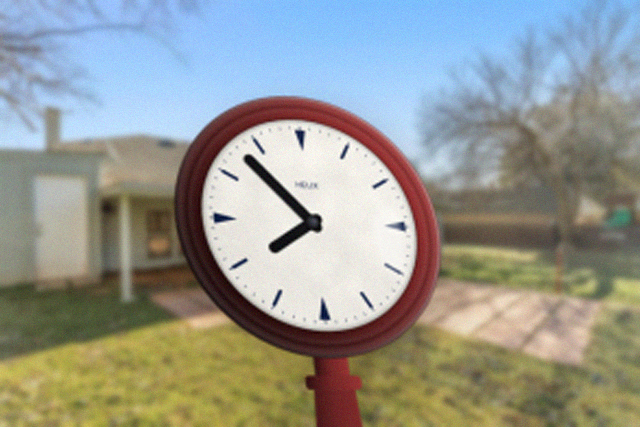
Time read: 7:53
